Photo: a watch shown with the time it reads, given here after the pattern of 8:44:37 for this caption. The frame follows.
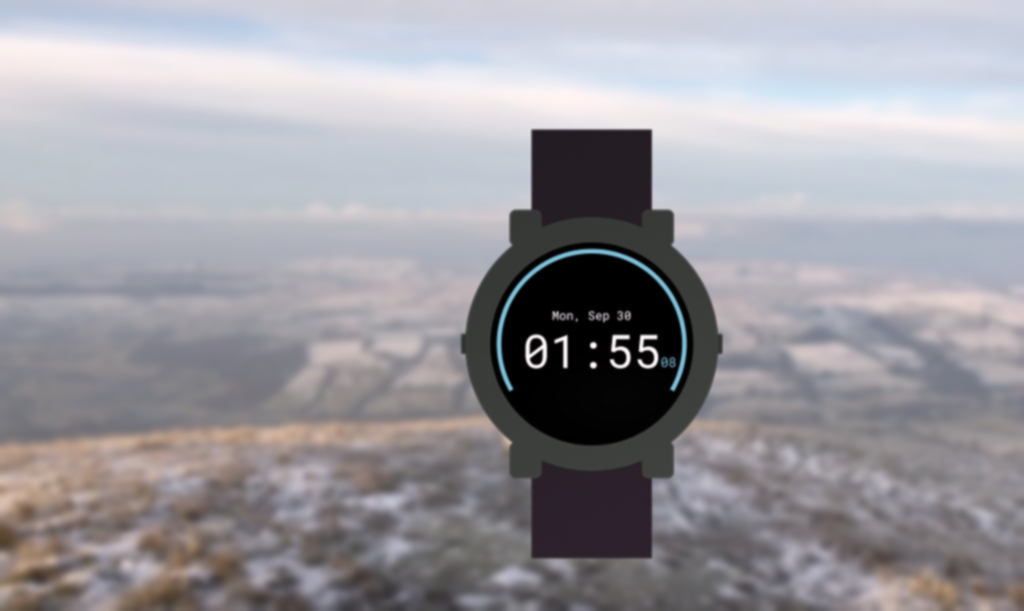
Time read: 1:55:08
